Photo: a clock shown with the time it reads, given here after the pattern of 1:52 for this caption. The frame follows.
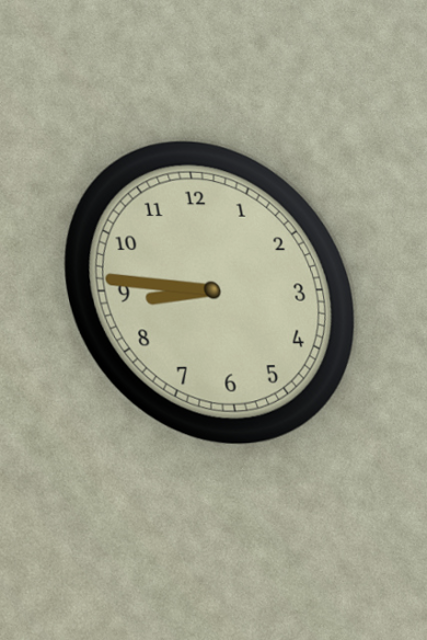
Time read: 8:46
